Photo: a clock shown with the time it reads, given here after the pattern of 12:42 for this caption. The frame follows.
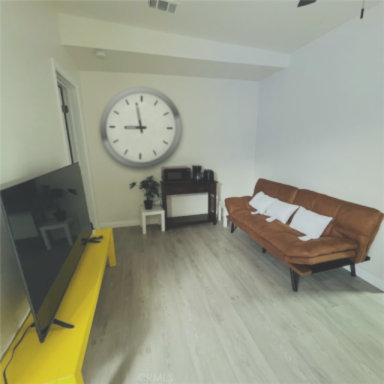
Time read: 8:58
